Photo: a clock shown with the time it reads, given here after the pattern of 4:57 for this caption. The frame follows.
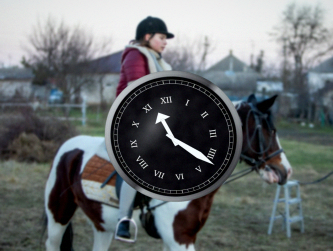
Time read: 11:22
